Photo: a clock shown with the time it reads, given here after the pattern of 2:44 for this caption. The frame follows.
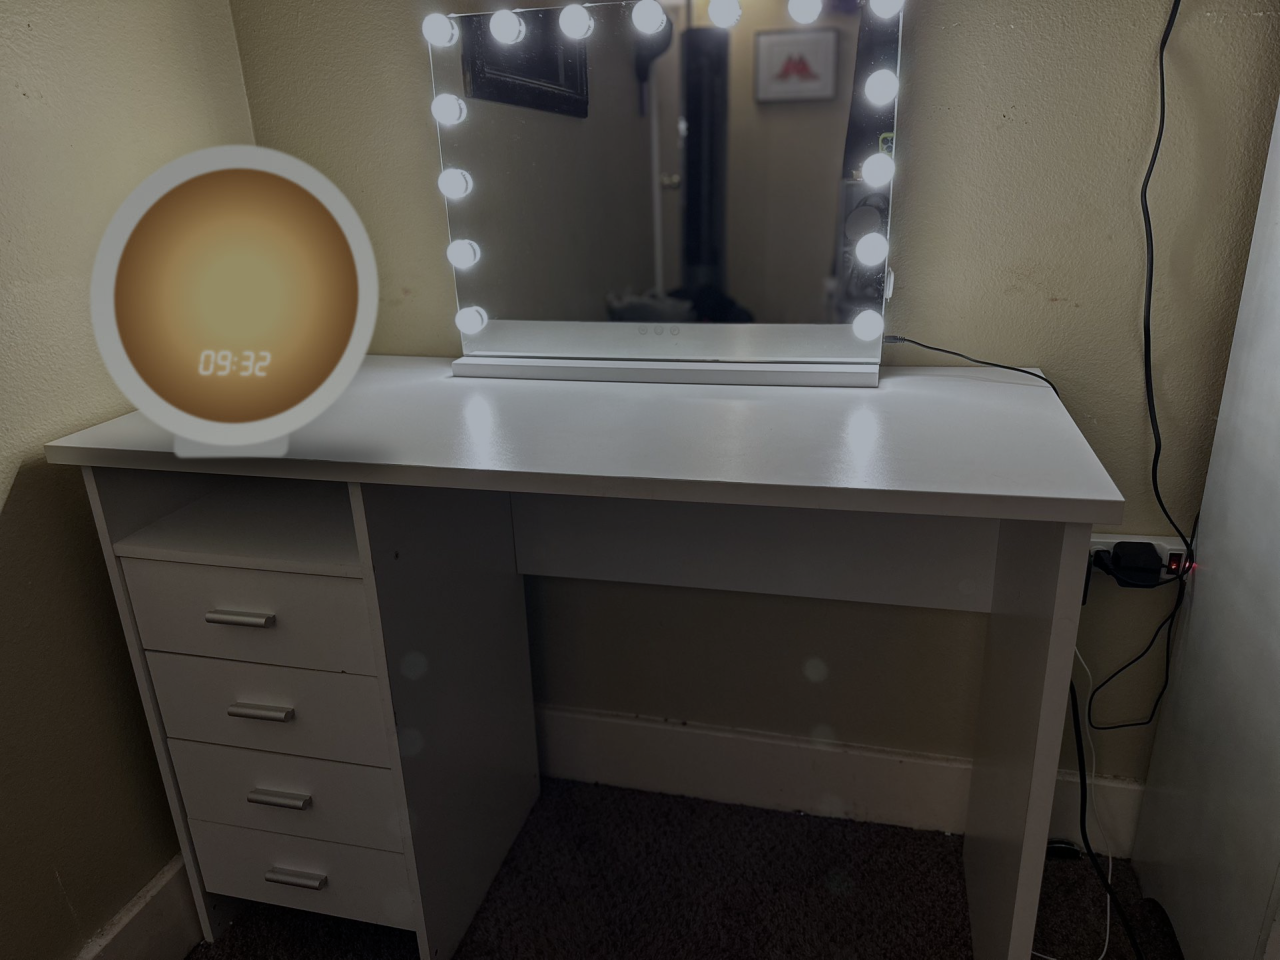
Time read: 9:32
